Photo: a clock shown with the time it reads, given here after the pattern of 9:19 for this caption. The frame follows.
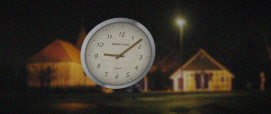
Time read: 9:08
